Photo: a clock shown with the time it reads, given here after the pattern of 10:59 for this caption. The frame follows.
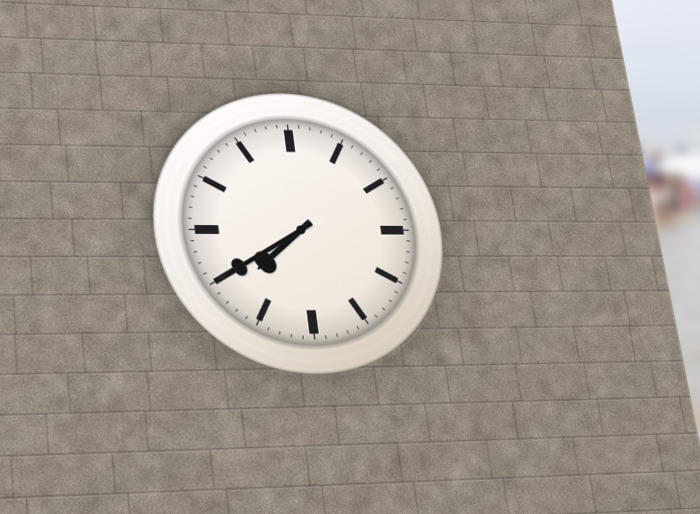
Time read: 7:40
